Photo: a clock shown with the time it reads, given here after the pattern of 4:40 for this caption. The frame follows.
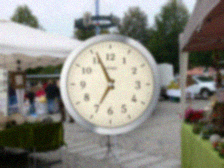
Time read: 6:56
